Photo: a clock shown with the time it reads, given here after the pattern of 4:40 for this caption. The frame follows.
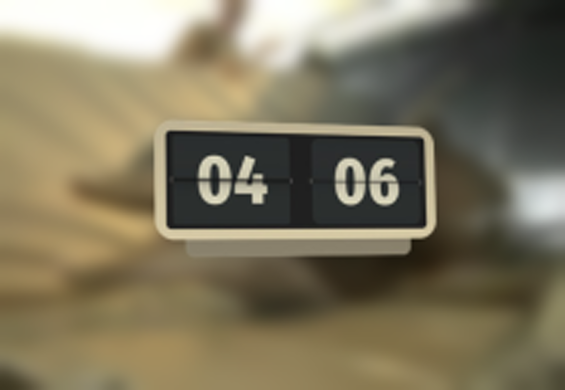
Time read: 4:06
